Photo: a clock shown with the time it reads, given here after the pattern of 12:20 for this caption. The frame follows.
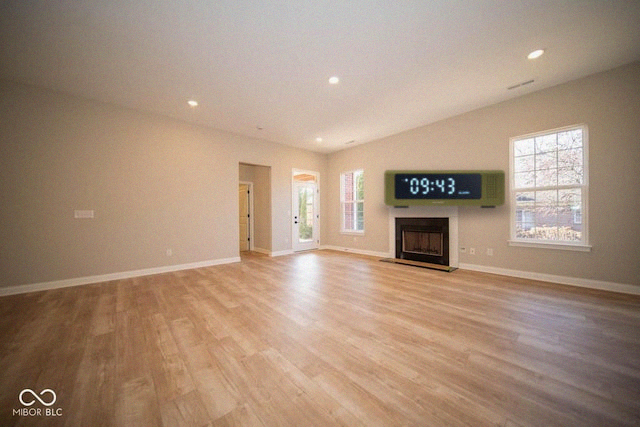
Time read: 9:43
